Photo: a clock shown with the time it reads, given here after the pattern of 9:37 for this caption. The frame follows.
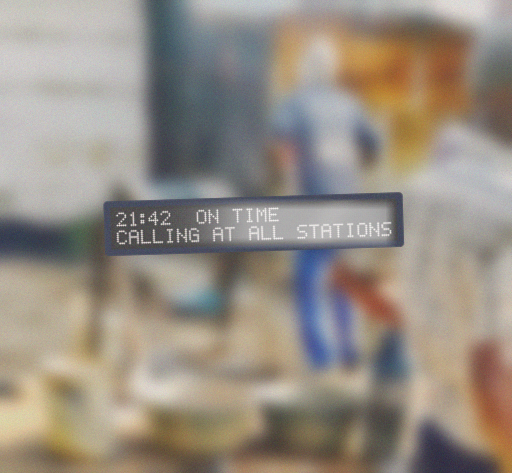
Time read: 21:42
